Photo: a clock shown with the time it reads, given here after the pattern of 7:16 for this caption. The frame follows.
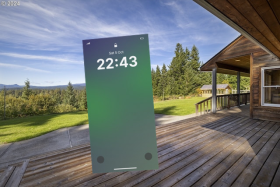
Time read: 22:43
